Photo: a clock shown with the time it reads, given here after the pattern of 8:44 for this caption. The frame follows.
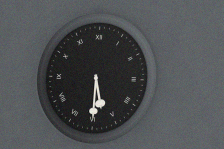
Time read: 5:30
